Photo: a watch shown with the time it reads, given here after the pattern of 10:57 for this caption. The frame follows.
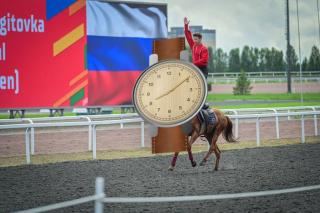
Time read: 8:09
